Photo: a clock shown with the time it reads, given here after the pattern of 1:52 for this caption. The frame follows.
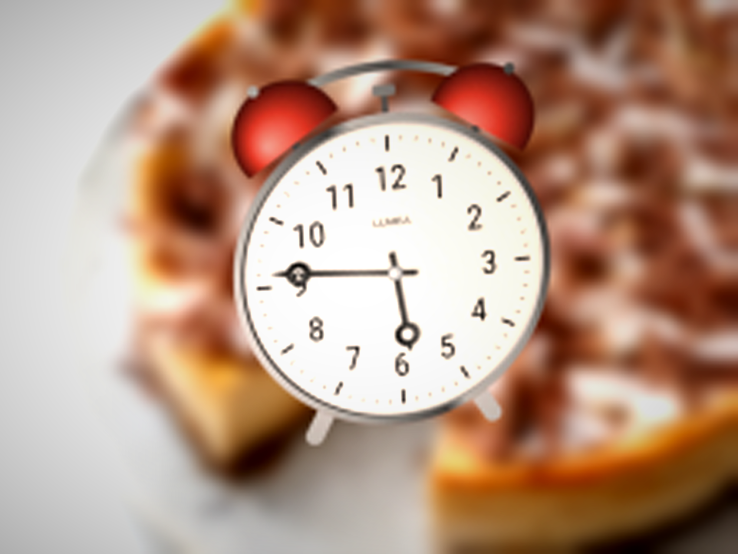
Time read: 5:46
